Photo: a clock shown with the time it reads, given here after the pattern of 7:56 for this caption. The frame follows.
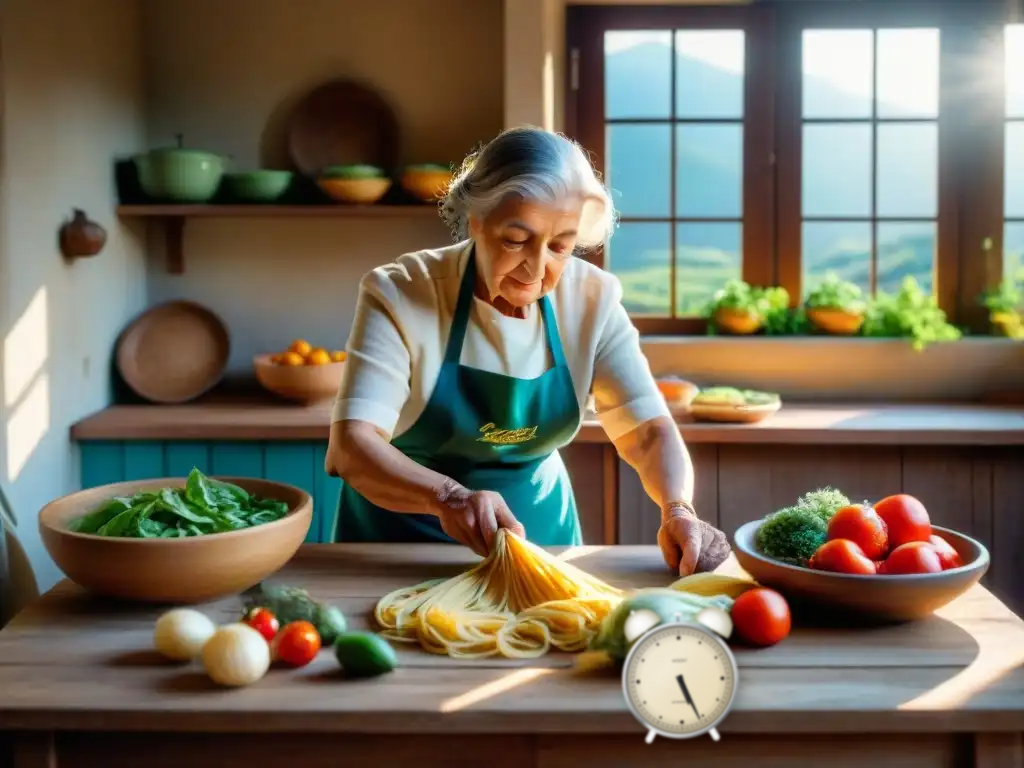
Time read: 5:26
